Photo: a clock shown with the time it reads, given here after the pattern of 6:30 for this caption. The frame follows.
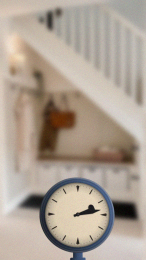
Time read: 2:13
